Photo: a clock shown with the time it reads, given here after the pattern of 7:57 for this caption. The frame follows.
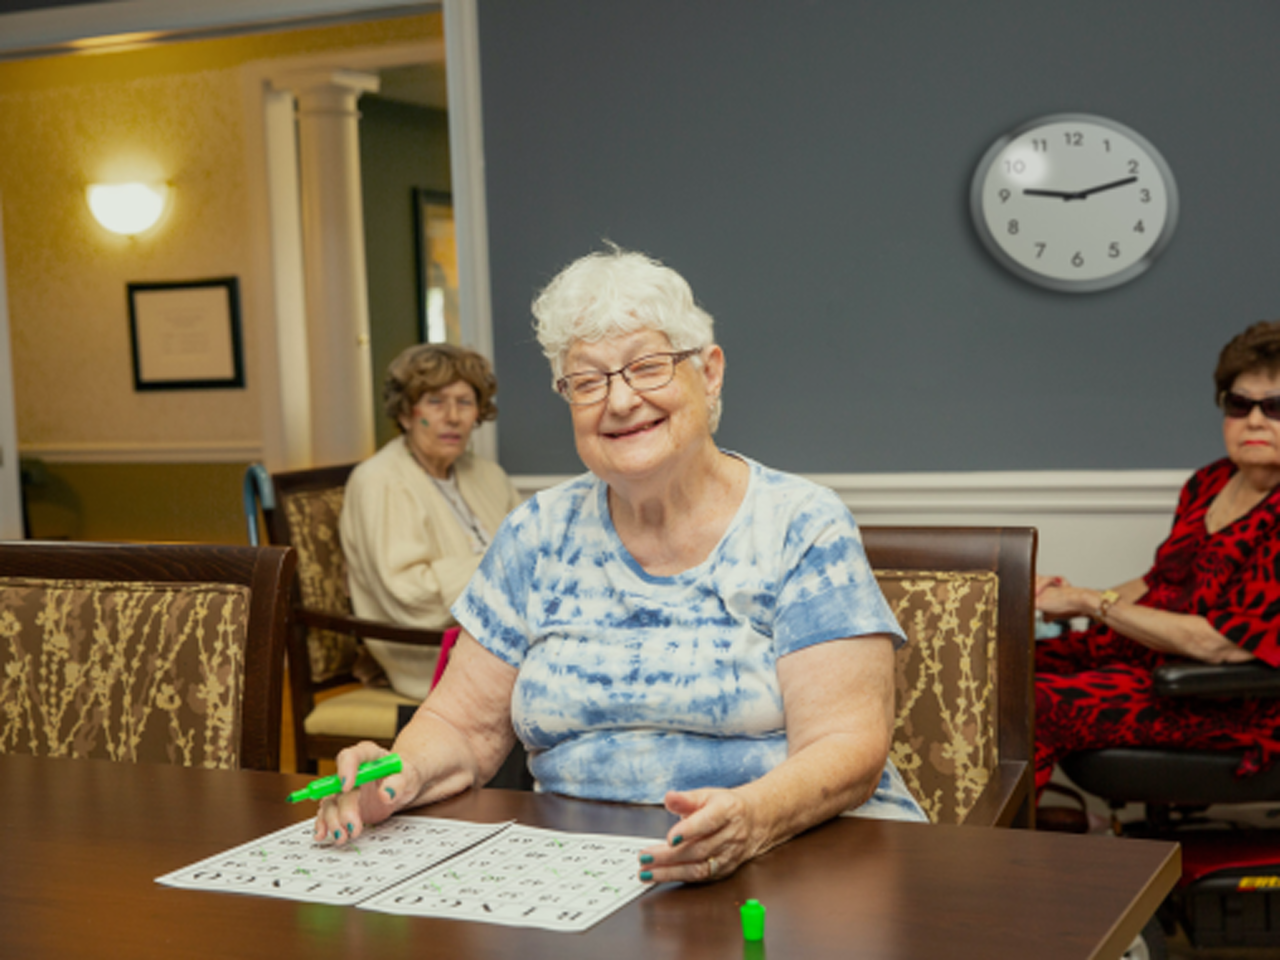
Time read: 9:12
